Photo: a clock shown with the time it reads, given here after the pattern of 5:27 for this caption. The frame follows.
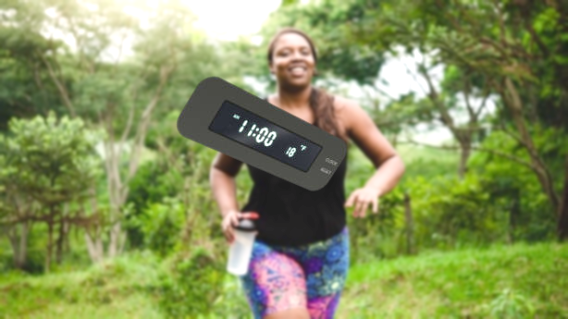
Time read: 11:00
